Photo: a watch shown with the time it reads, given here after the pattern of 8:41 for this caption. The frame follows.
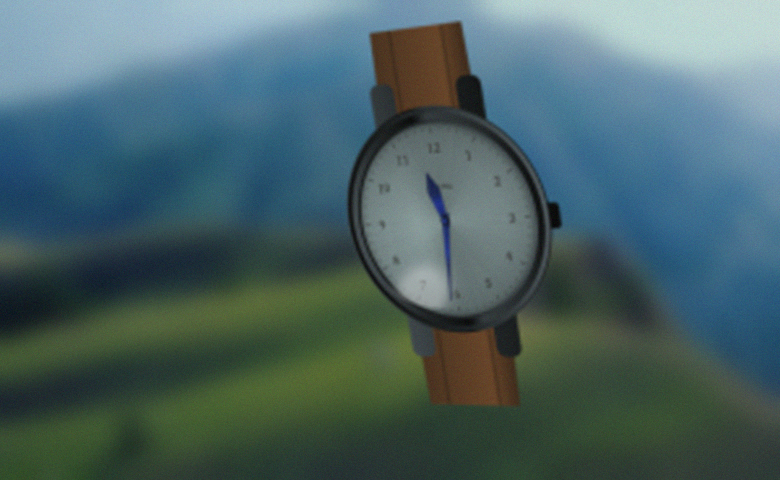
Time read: 11:31
